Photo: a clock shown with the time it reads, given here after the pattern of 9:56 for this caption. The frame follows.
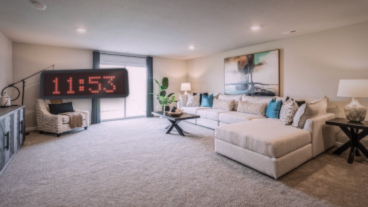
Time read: 11:53
